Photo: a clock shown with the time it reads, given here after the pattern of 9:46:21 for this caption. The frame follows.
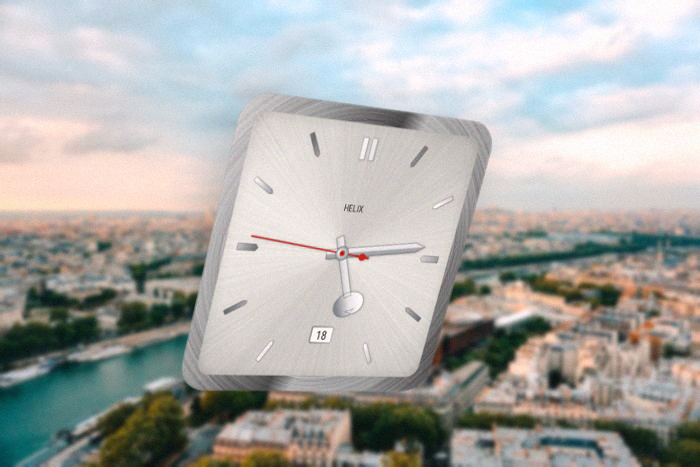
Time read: 5:13:46
